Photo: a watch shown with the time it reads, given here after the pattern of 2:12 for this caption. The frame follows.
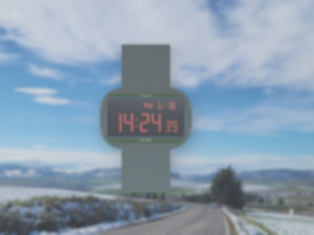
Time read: 14:24
